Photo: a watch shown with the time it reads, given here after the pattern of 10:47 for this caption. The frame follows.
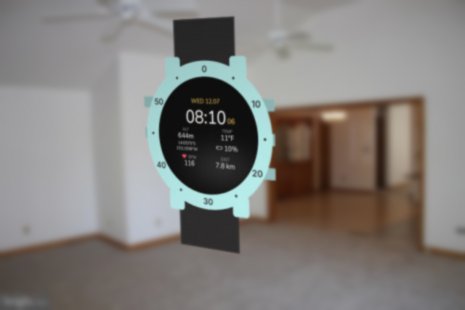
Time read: 8:10
